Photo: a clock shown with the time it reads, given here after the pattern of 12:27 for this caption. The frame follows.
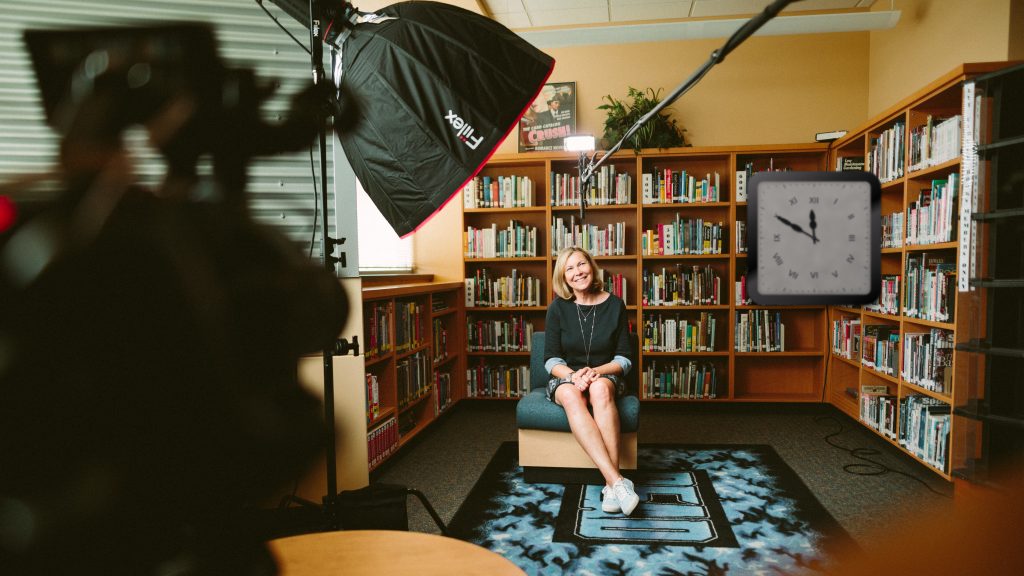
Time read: 11:50
